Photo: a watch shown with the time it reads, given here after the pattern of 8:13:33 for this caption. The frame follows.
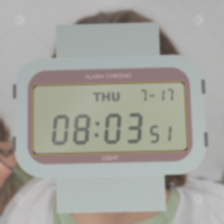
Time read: 8:03:51
